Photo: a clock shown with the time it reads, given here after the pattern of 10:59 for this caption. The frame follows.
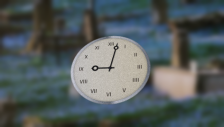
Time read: 9:02
